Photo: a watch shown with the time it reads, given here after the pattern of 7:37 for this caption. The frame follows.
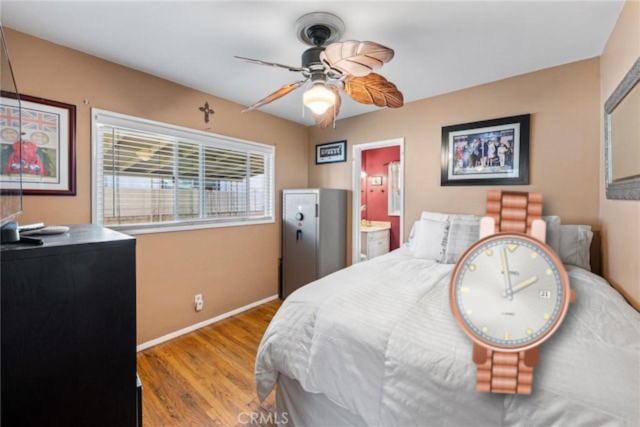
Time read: 1:58
